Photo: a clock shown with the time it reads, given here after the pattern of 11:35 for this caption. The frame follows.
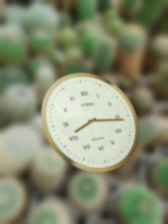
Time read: 8:16
